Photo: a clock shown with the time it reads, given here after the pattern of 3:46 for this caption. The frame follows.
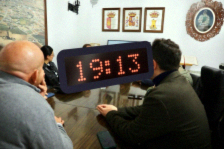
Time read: 19:13
